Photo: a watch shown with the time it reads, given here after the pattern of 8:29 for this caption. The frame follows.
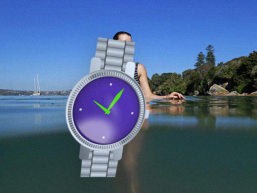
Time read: 10:05
